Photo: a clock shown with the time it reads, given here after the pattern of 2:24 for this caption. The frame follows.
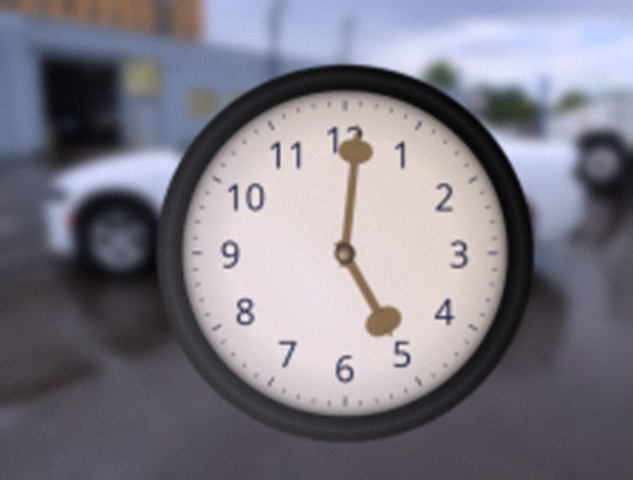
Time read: 5:01
